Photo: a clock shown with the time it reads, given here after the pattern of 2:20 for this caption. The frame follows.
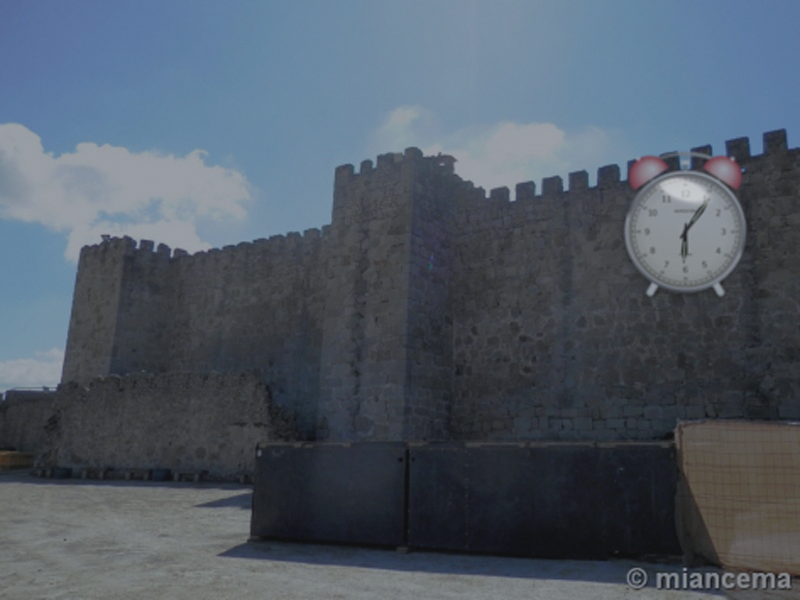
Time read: 6:06
